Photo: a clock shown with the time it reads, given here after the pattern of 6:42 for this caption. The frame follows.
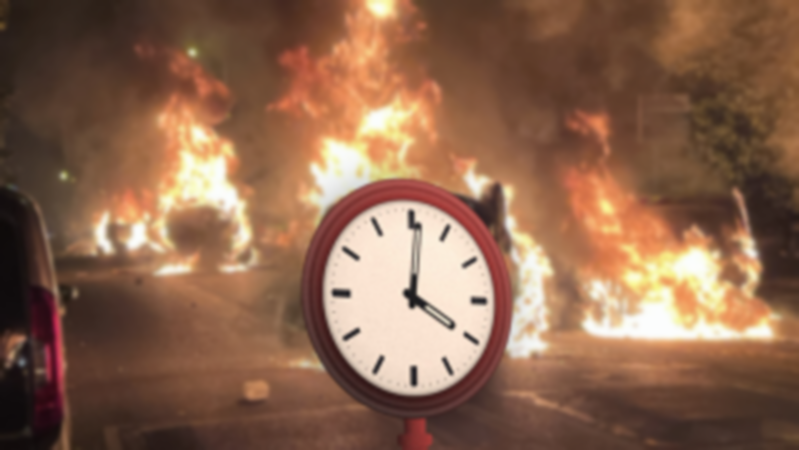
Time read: 4:01
